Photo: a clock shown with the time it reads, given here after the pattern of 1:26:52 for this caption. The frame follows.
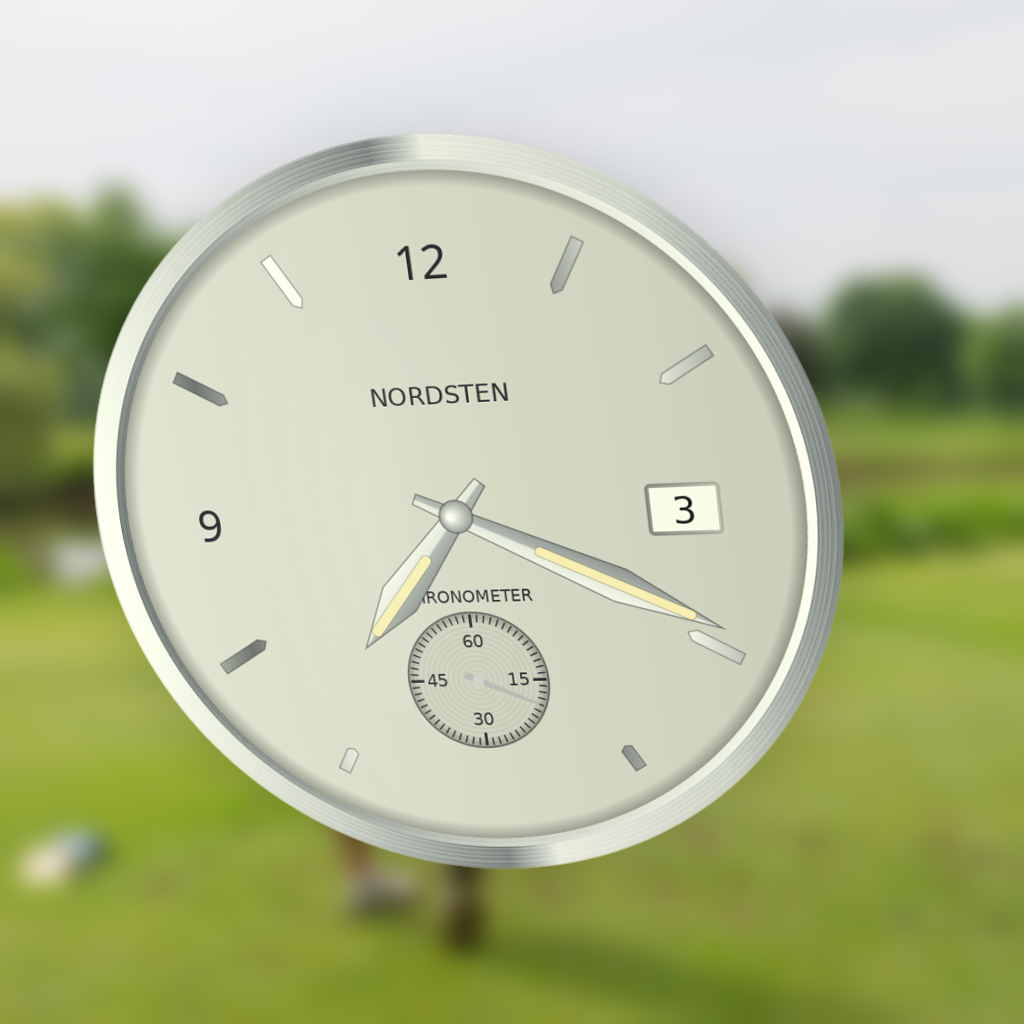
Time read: 7:19:19
